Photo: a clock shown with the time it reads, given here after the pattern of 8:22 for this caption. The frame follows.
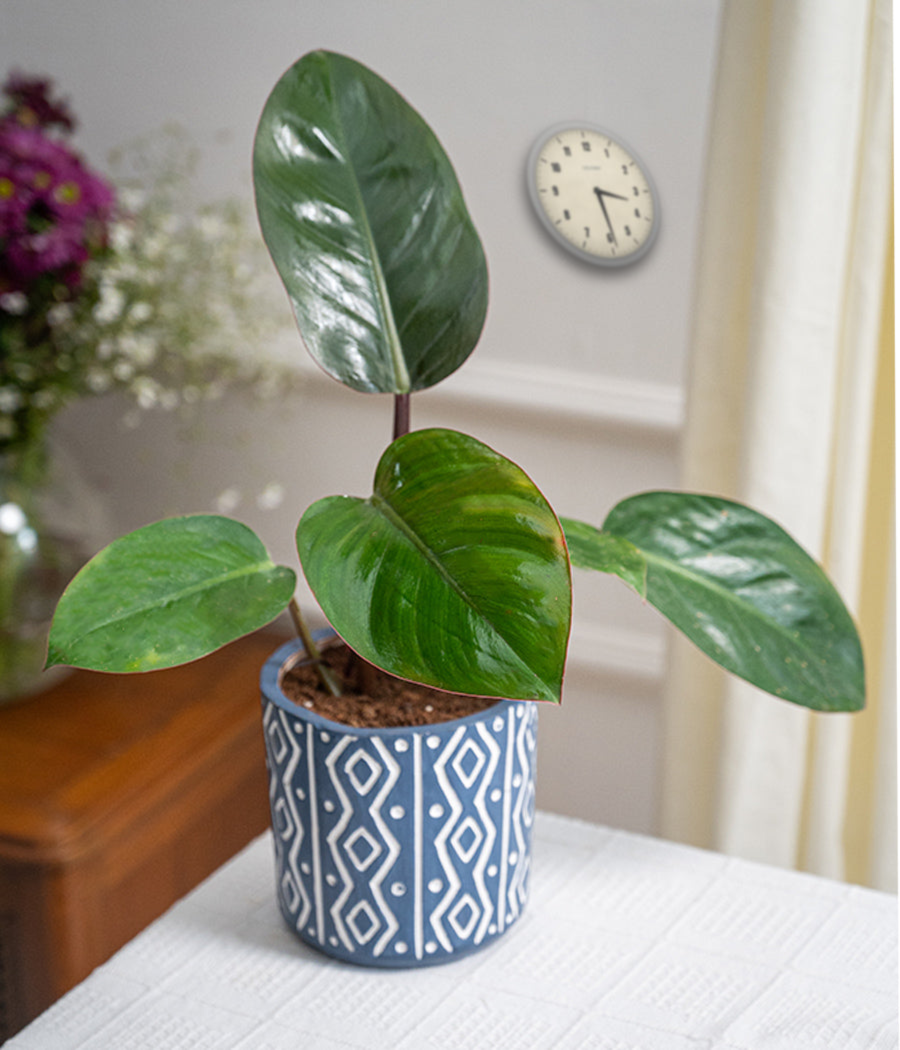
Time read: 3:29
